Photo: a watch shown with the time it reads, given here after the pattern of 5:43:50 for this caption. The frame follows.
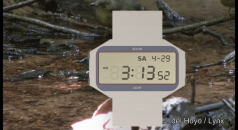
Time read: 3:13:52
